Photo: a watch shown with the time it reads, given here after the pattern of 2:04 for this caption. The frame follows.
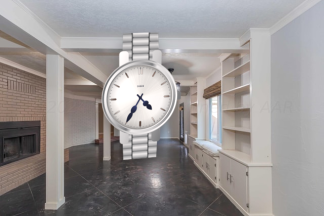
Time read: 4:35
